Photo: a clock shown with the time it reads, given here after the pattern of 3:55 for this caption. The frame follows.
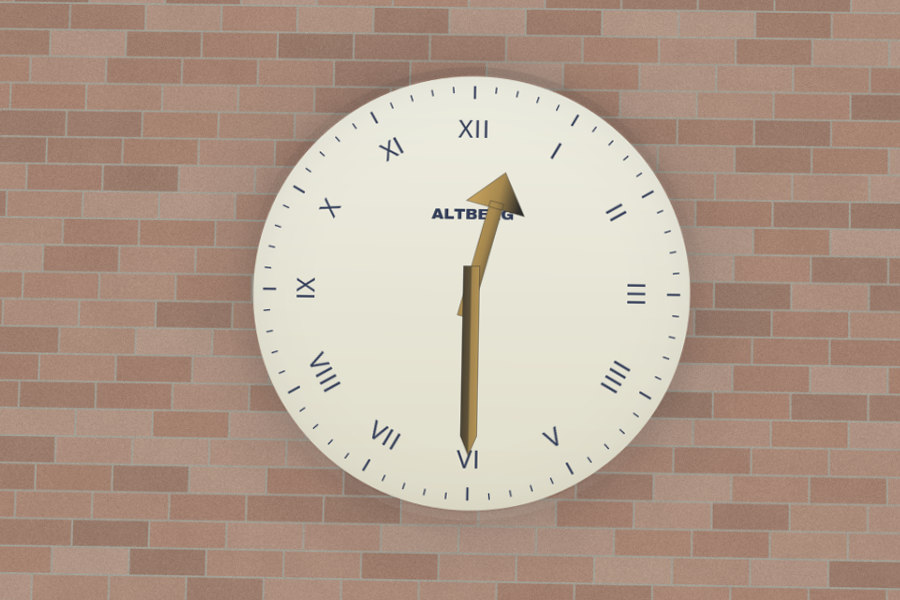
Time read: 12:30
